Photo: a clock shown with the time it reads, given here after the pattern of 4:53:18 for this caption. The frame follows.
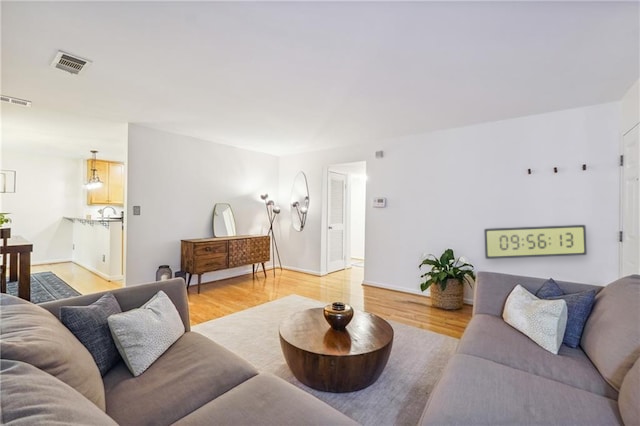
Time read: 9:56:13
